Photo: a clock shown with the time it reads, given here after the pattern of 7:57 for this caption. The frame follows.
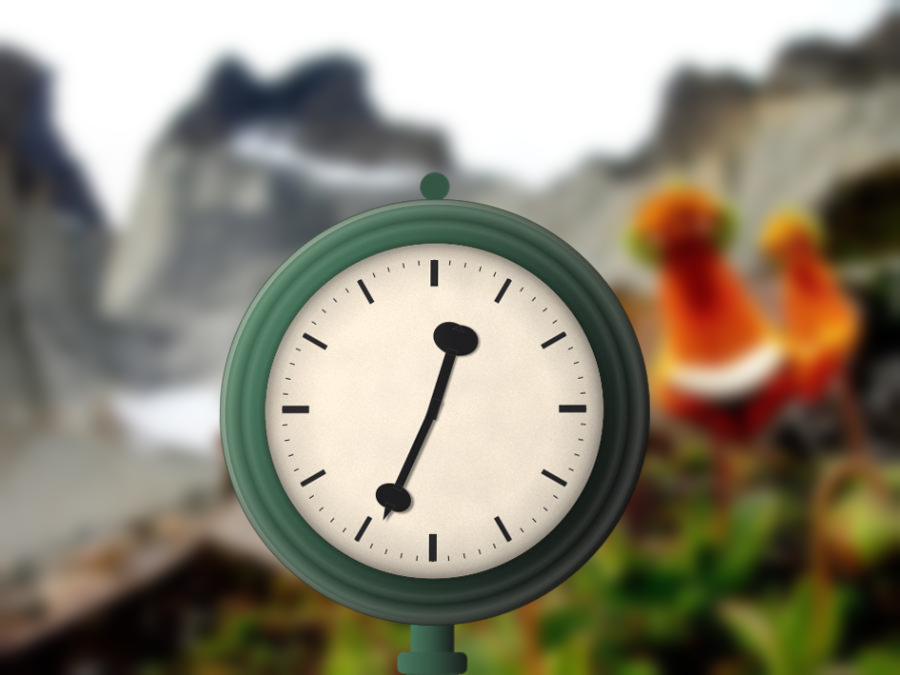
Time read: 12:34
